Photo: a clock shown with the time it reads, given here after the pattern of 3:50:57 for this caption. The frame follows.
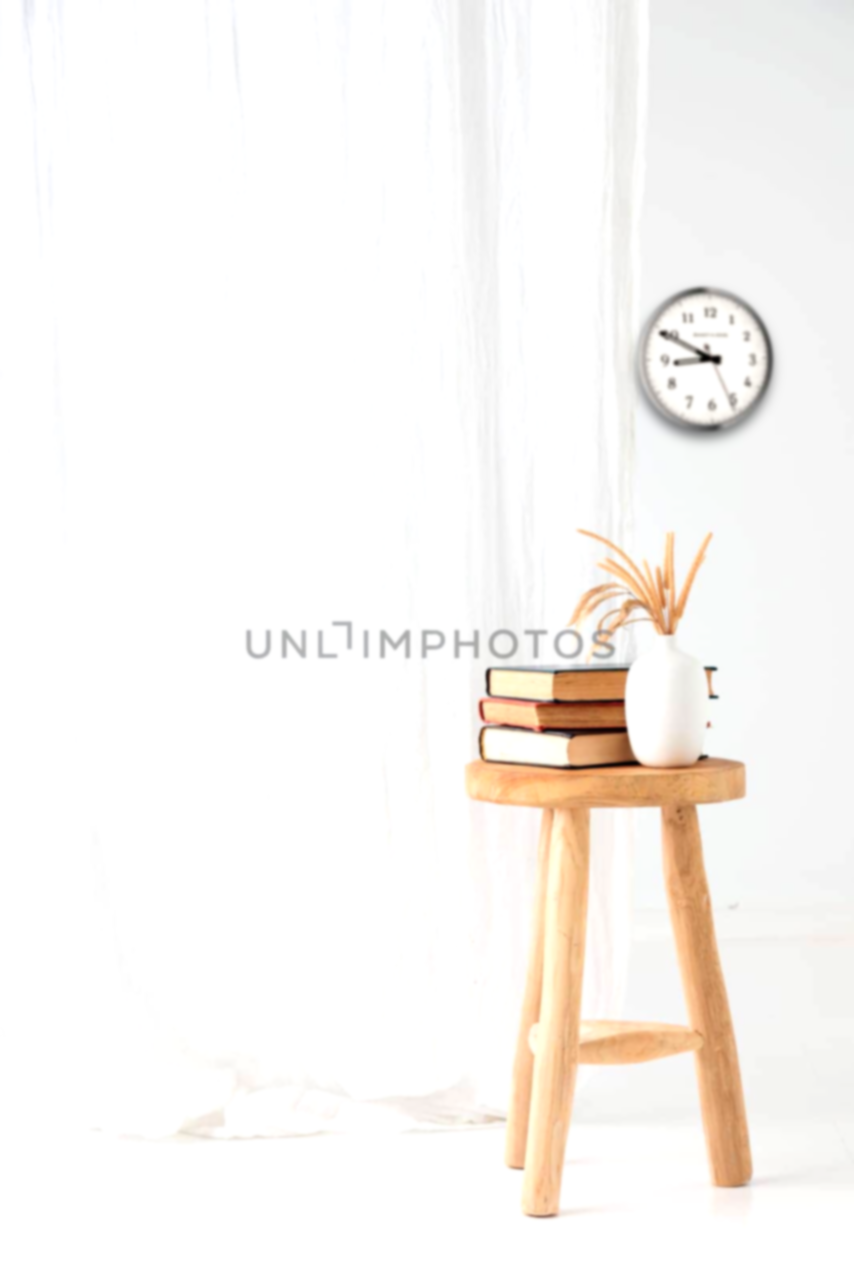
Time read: 8:49:26
